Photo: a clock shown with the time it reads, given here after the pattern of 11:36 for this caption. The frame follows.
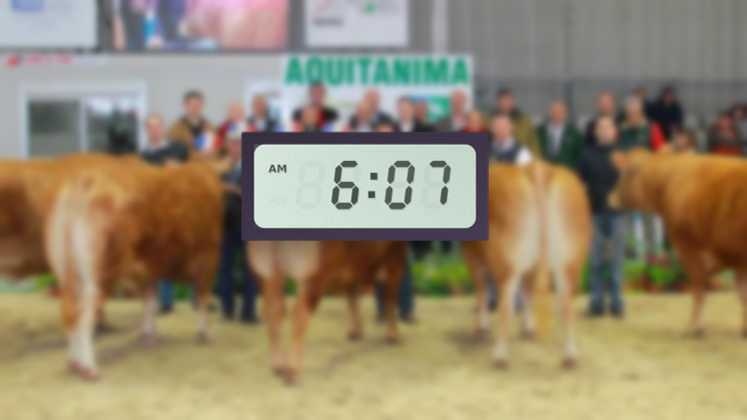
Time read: 6:07
